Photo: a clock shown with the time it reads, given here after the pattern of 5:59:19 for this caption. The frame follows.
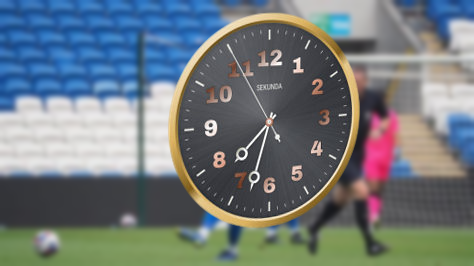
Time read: 7:32:55
